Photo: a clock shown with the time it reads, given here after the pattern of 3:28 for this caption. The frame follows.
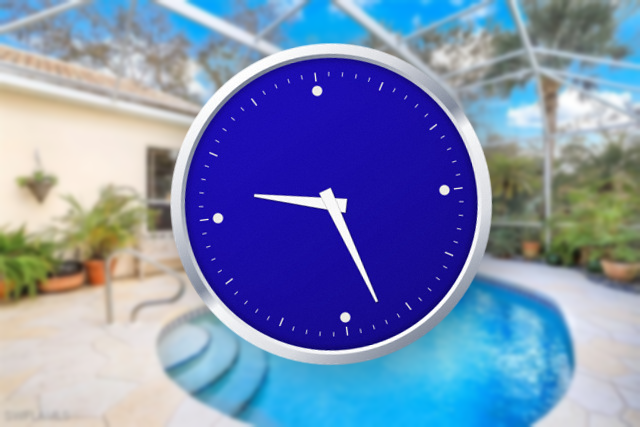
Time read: 9:27
